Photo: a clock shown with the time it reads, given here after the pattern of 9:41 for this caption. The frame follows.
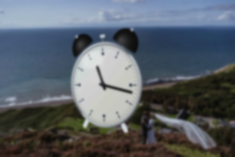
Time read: 11:17
